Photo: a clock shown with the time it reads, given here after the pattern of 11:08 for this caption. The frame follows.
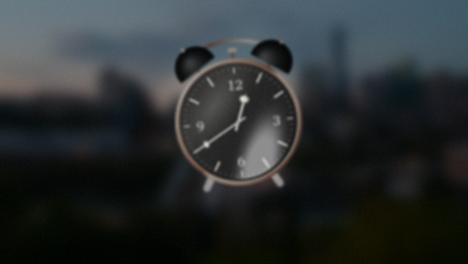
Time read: 12:40
